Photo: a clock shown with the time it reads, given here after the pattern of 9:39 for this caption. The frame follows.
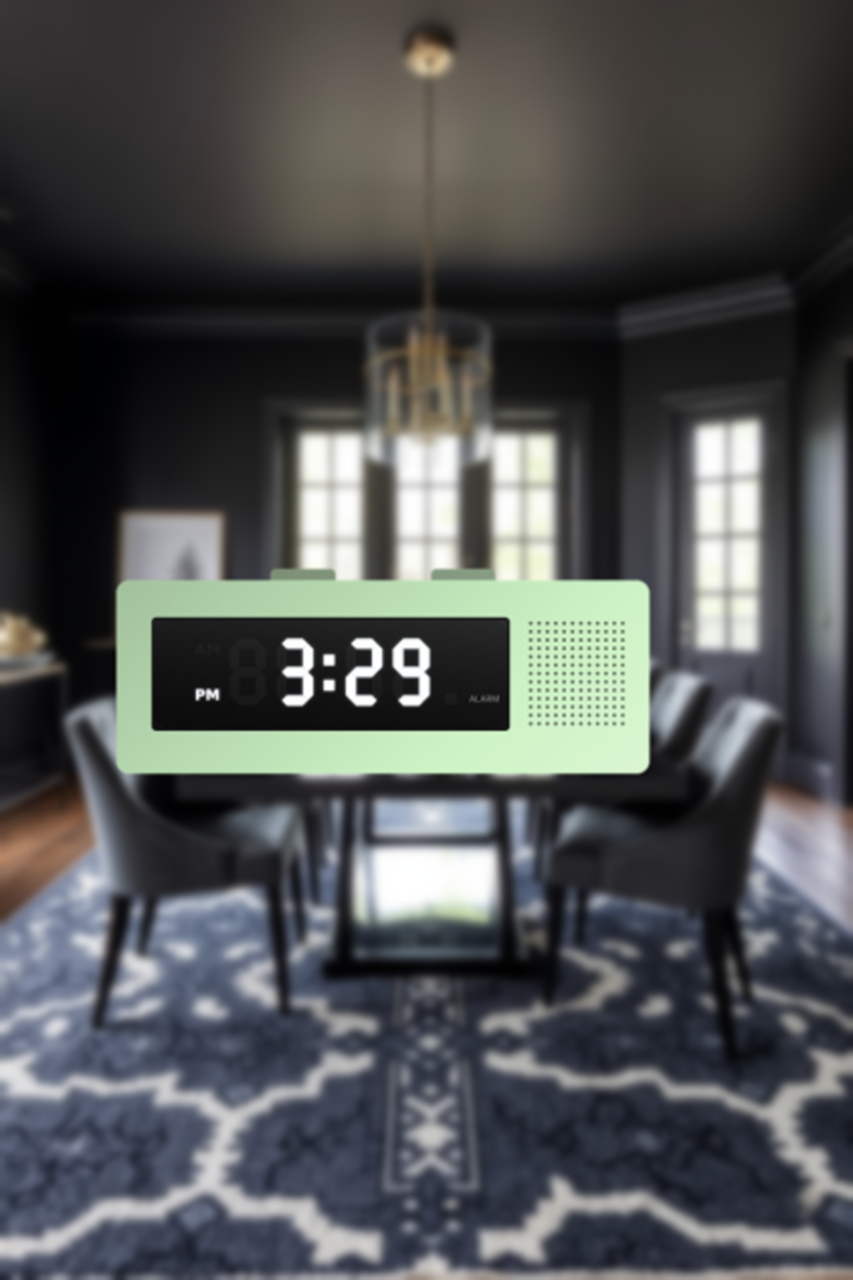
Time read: 3:29
